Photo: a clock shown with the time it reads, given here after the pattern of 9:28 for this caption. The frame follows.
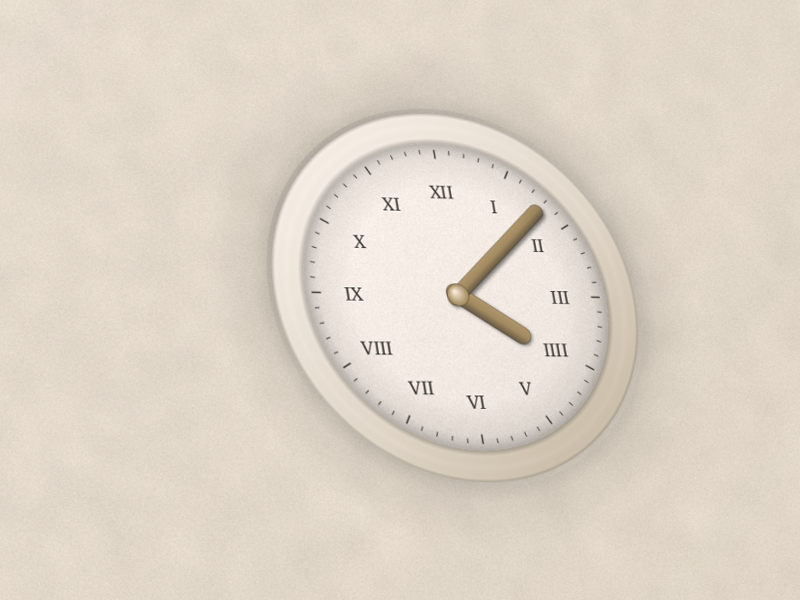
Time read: 4:08
